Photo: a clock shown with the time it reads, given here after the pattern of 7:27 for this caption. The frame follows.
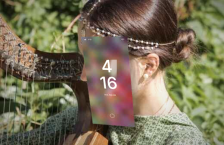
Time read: 4:16
